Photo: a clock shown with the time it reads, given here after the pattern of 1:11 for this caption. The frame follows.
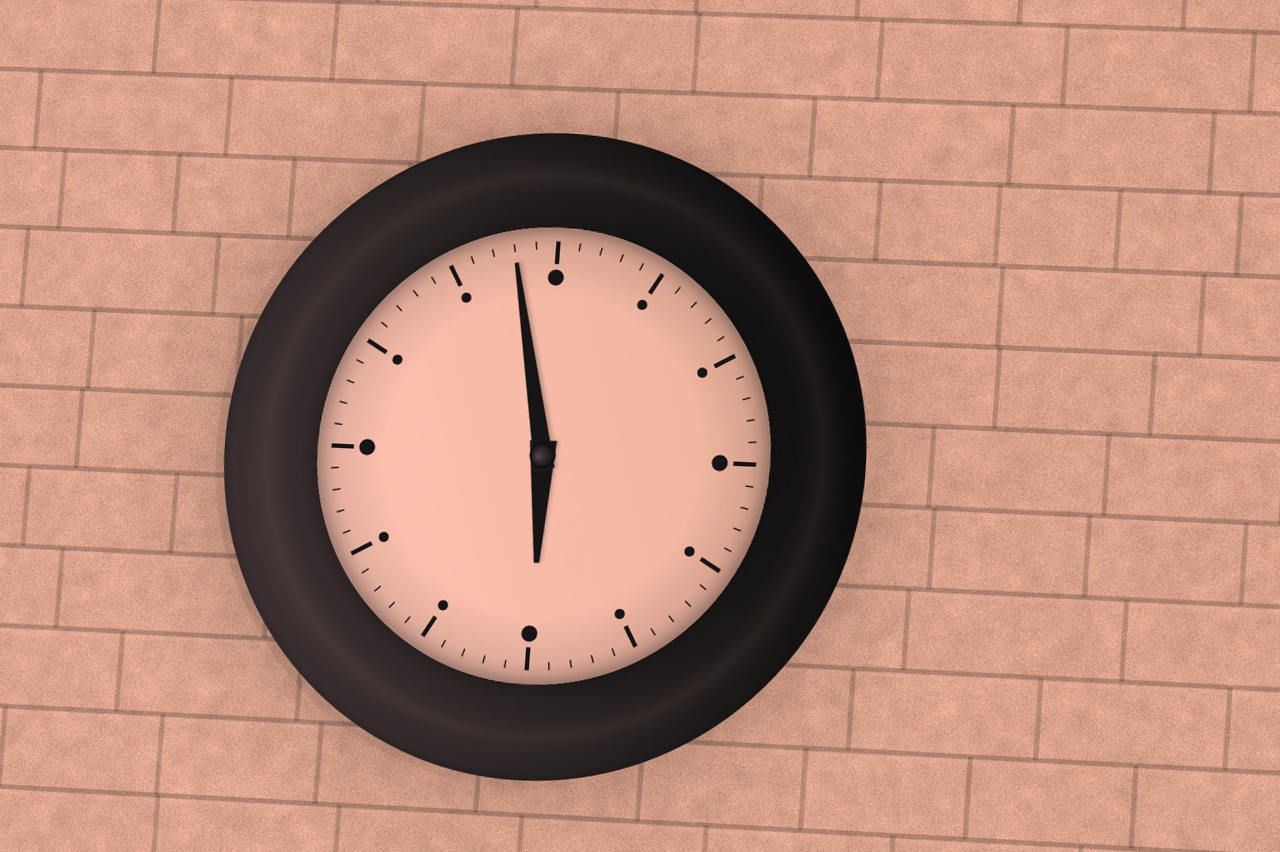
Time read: 5:58
